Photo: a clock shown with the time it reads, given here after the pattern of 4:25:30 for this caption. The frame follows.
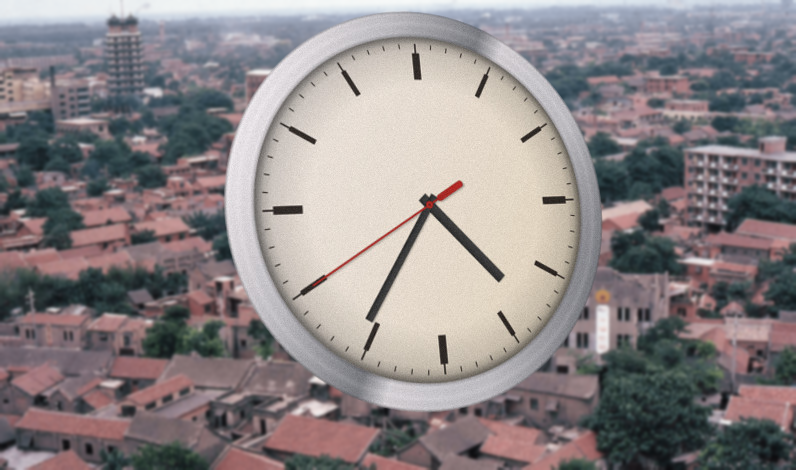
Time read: 4:35:40
